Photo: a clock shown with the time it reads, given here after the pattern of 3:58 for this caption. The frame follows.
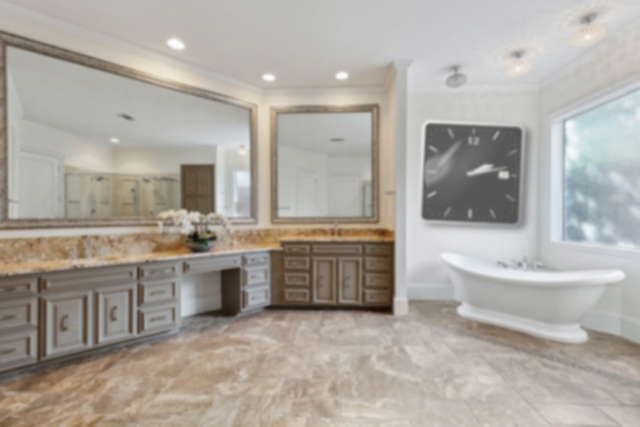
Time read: 2:13
